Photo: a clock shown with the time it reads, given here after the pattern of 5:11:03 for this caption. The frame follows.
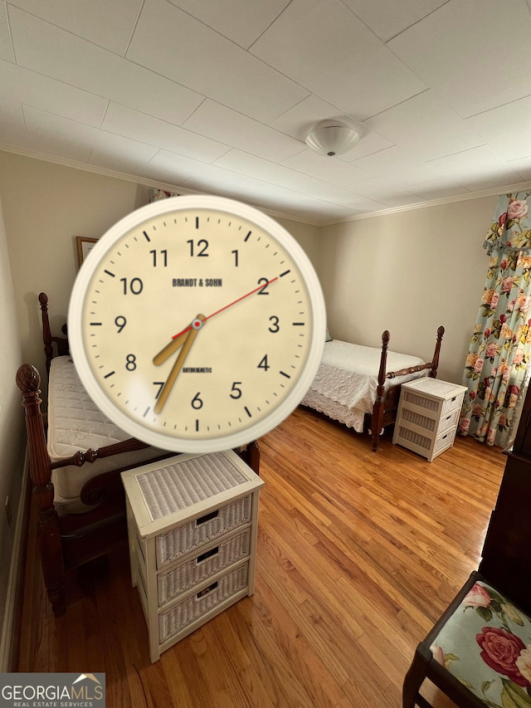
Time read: 7:34:10
